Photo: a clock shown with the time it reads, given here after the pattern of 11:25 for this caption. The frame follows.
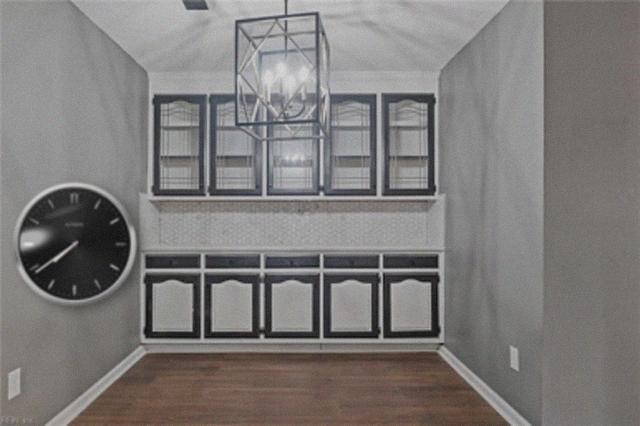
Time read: 7:39
